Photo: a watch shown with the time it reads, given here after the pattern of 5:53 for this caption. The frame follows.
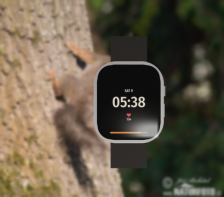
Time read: 5:38
